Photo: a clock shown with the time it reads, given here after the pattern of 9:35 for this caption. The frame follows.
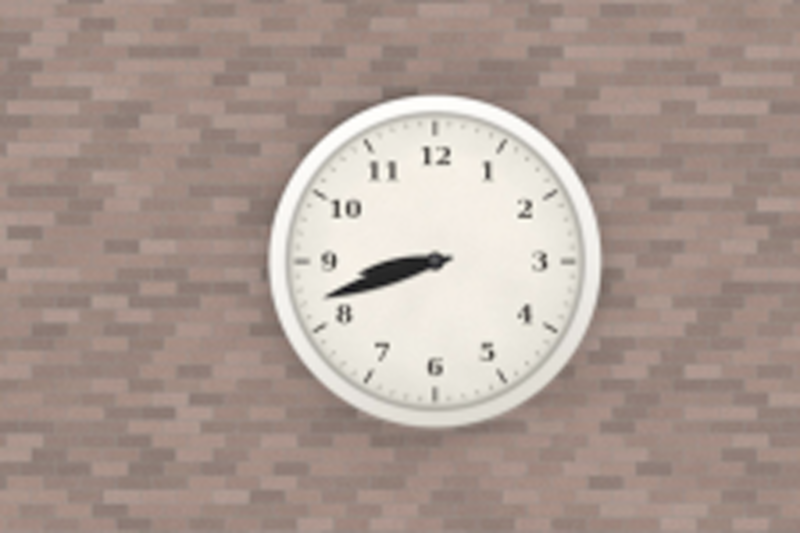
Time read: 8:42
